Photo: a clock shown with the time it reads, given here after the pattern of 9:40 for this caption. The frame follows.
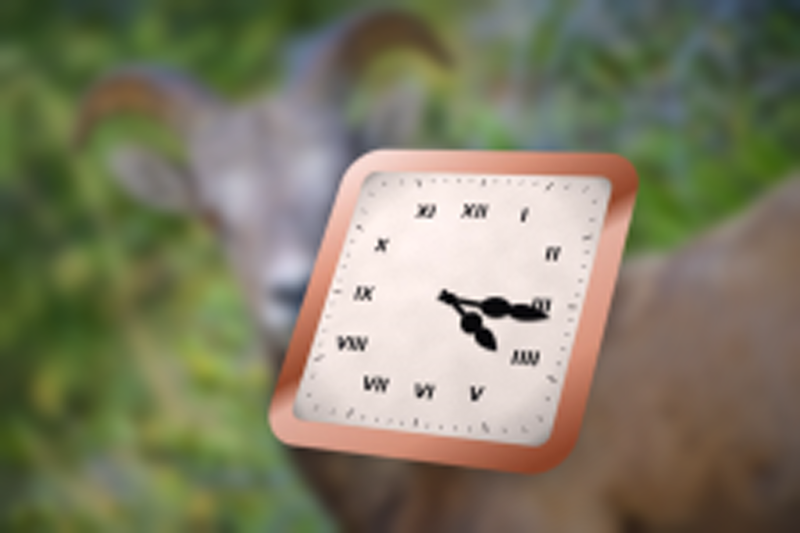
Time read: 4:16
